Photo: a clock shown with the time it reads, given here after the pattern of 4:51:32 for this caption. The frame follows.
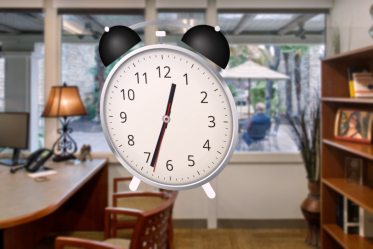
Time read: 12:33:33
